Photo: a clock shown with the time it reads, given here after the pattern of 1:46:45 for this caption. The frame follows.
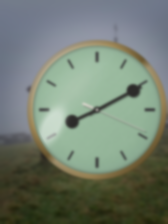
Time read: 8:10:19
